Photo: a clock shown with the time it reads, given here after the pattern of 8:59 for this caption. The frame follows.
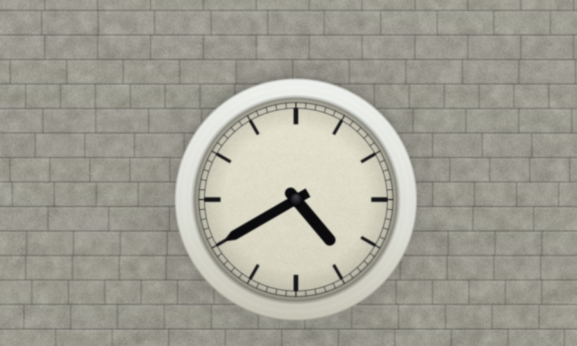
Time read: 4:40
